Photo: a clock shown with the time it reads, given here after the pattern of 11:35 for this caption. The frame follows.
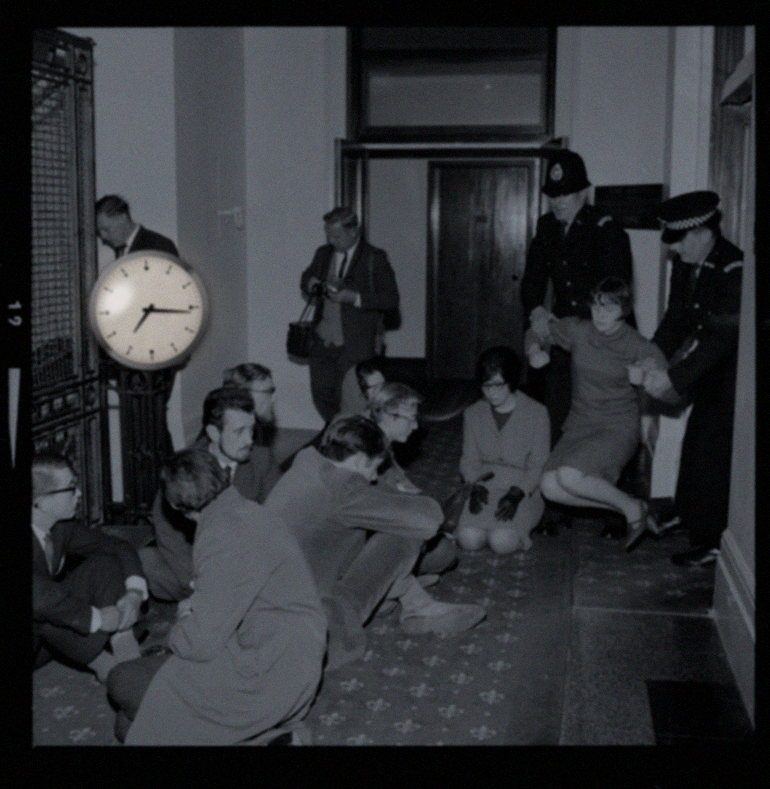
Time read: 7:16
